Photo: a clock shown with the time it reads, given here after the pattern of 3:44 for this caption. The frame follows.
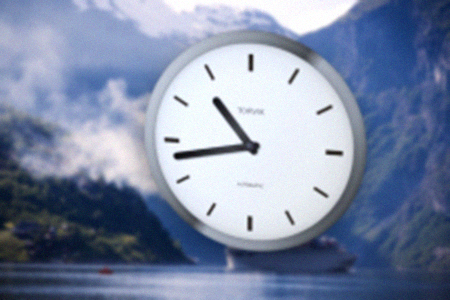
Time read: 10:43
